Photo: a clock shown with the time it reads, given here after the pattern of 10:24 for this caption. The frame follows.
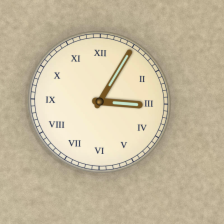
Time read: 3:05
